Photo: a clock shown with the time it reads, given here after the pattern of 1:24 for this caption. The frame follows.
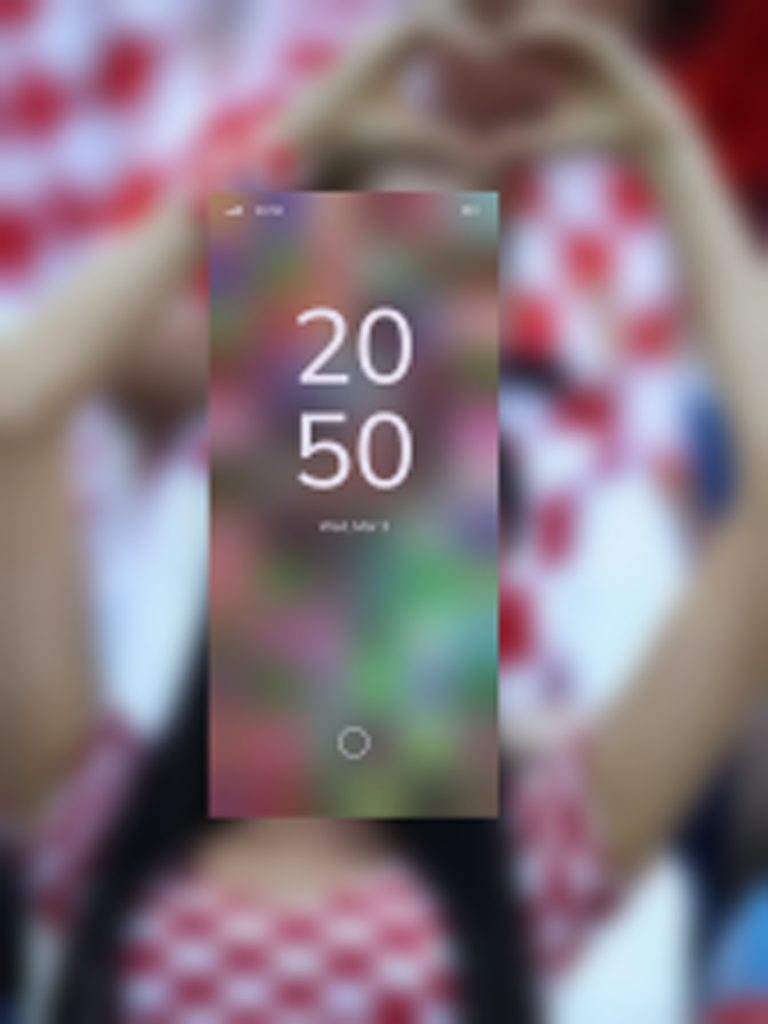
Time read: 20:50
